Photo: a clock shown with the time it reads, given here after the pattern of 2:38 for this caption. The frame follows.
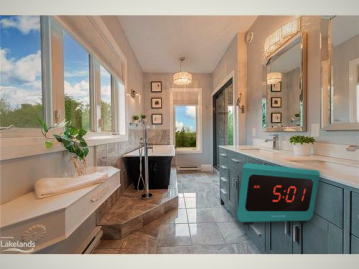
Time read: 5:01
